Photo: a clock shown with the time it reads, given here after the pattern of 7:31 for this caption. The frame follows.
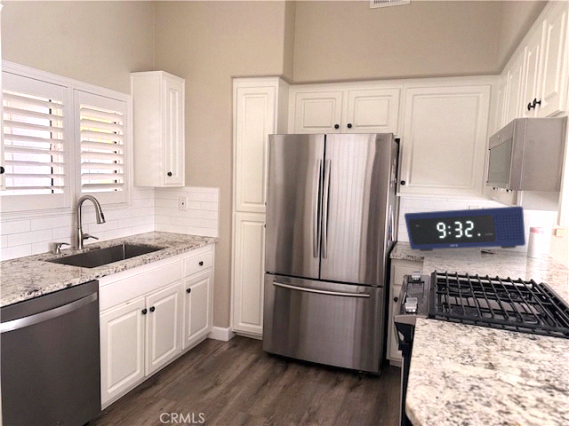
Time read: 9:32
